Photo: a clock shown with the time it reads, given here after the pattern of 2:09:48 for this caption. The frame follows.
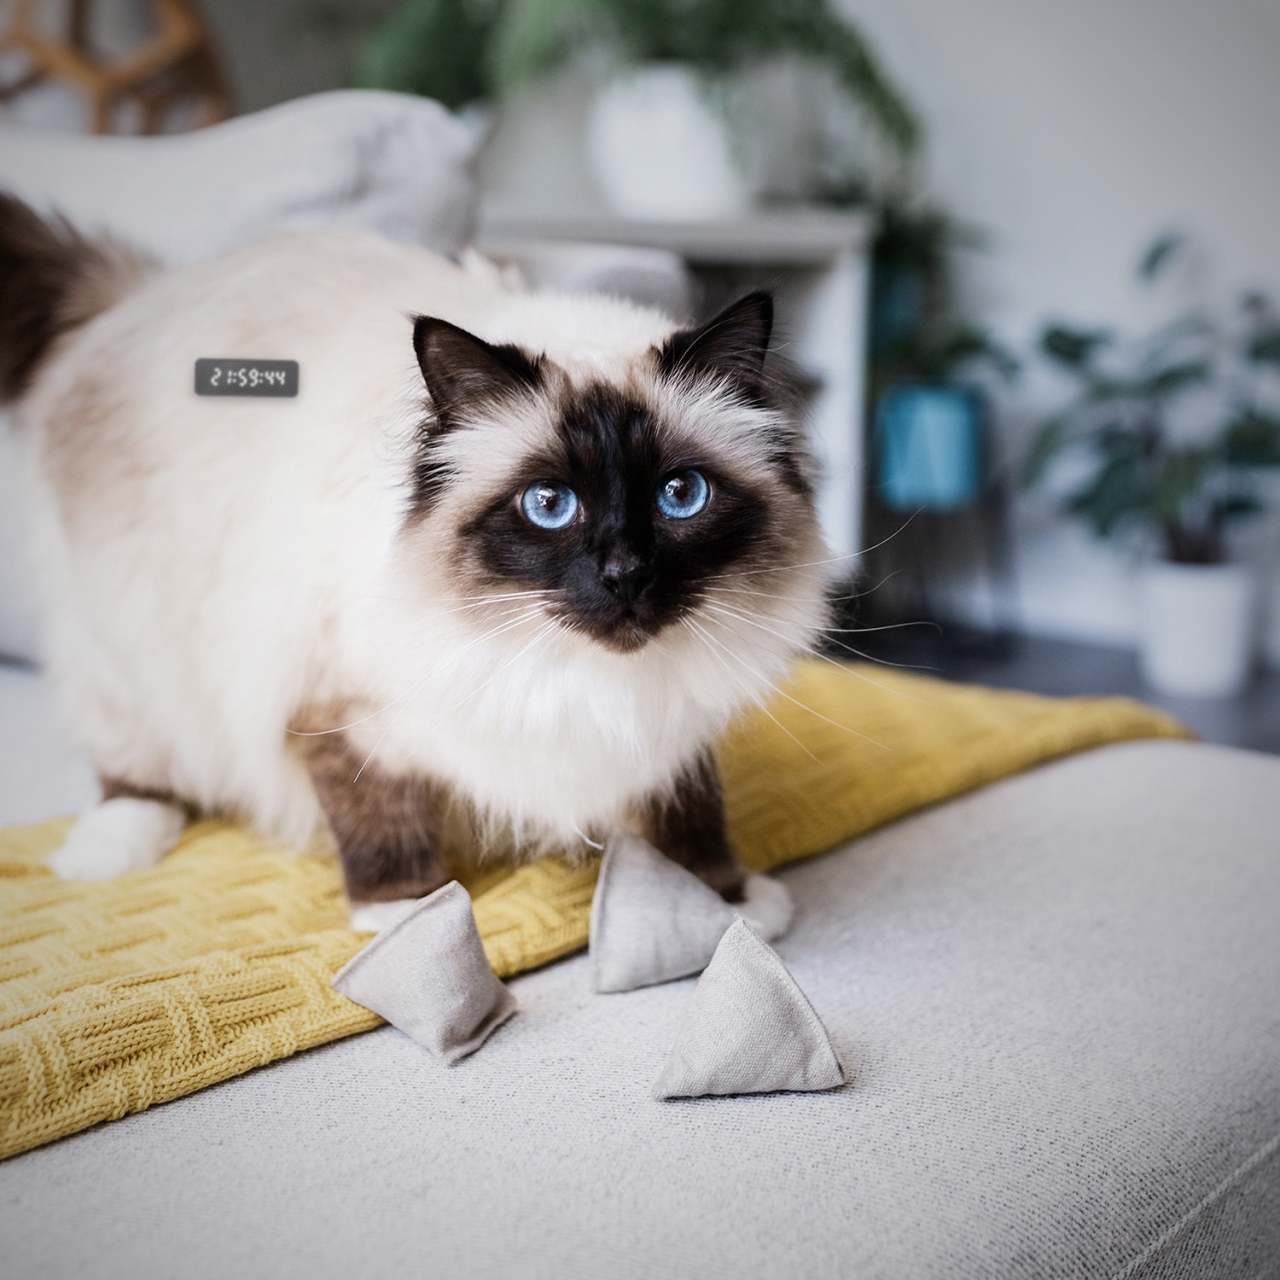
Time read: 21:59:44
